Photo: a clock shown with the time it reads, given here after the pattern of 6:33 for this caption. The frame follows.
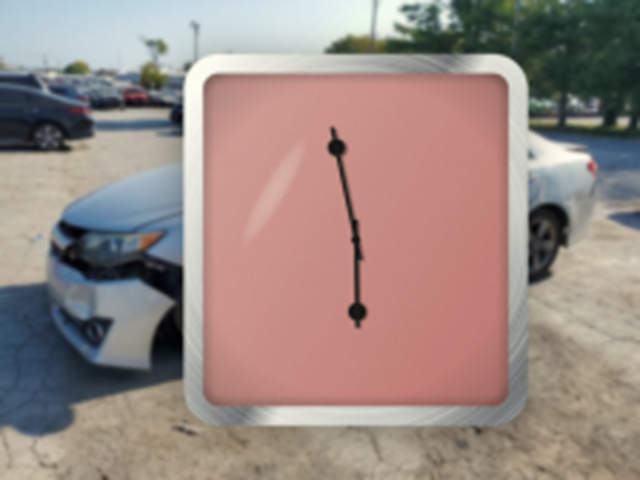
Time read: 5:58
